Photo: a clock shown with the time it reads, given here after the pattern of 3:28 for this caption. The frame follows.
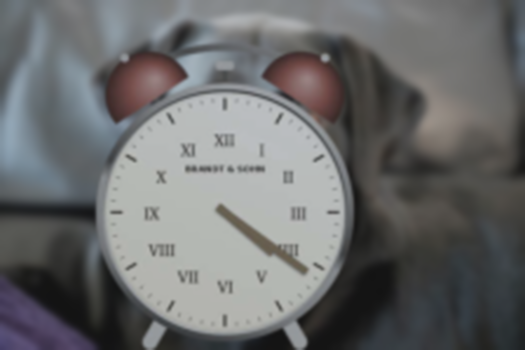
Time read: 4:21
